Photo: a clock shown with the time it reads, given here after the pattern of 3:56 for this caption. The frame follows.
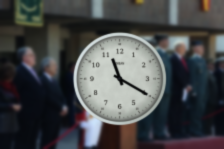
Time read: 11:20
